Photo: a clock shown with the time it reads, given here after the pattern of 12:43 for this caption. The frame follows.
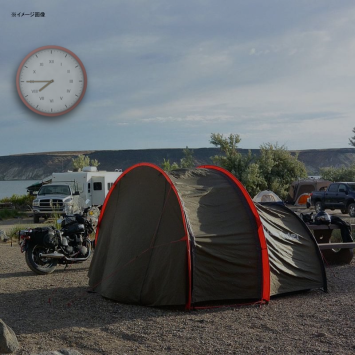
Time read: 7:45
